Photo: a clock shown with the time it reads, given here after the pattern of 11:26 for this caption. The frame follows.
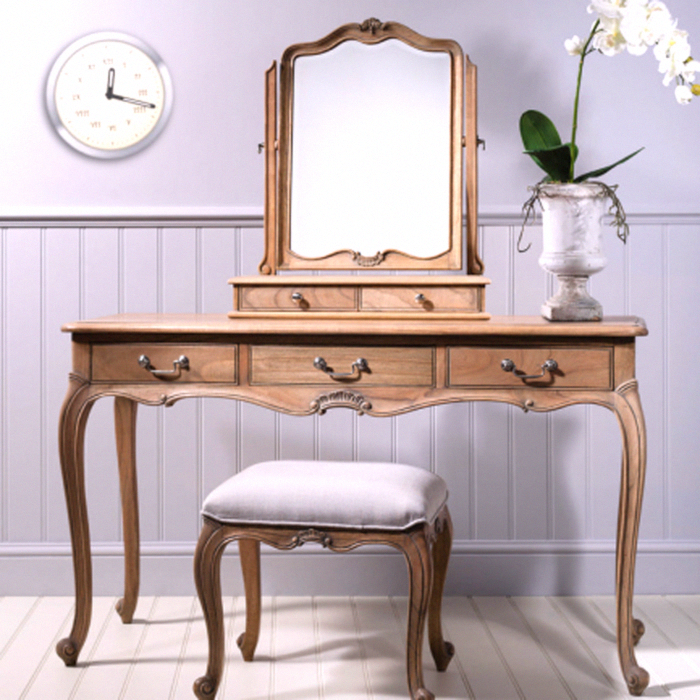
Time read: 12:18
